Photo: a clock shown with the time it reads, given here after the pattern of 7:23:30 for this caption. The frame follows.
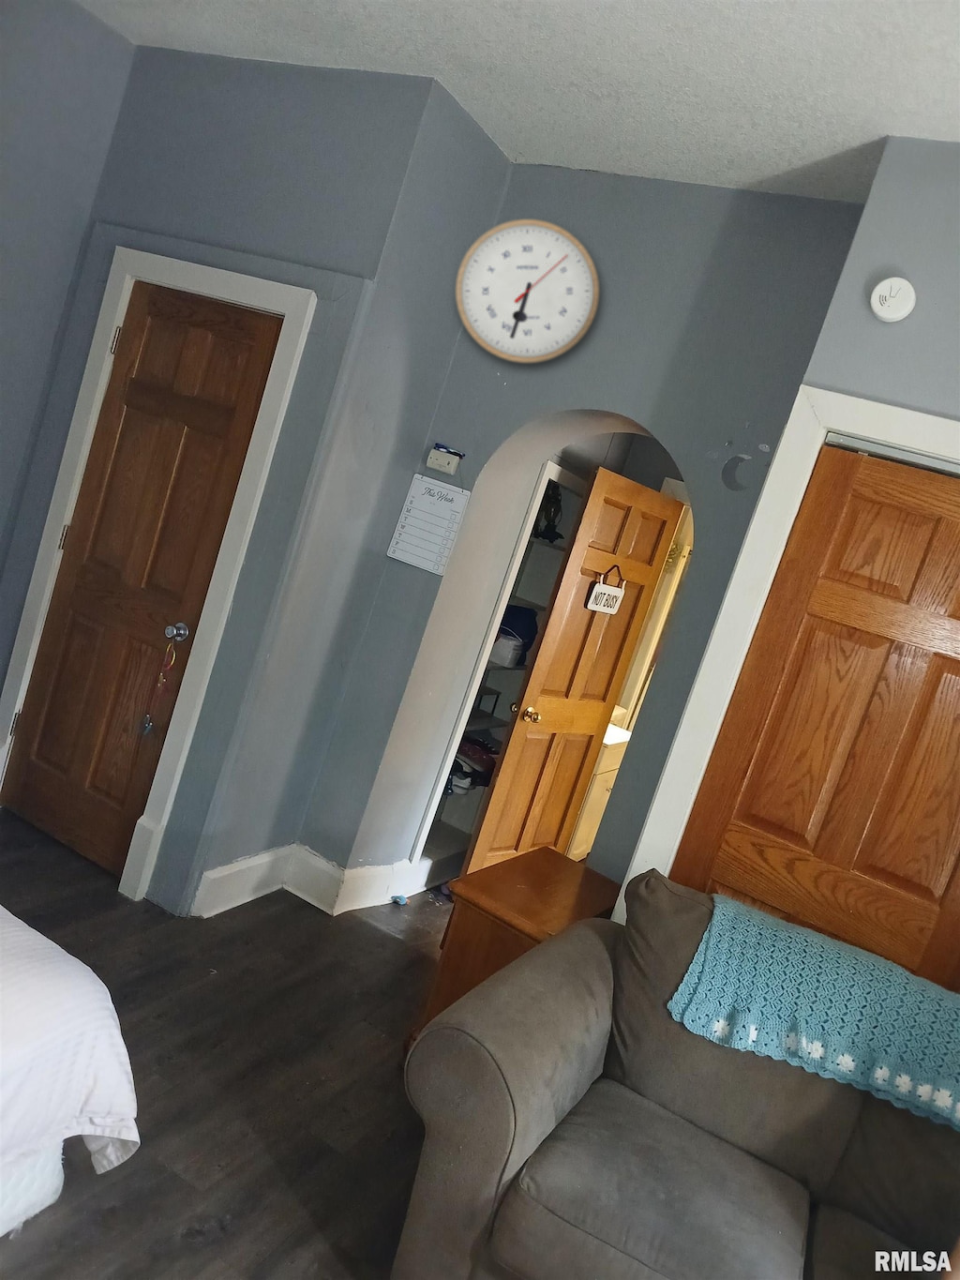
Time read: 6:33:08
